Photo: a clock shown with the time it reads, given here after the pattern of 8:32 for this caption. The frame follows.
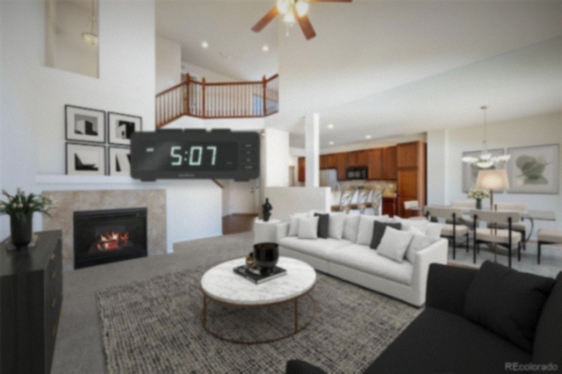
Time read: 5:07
